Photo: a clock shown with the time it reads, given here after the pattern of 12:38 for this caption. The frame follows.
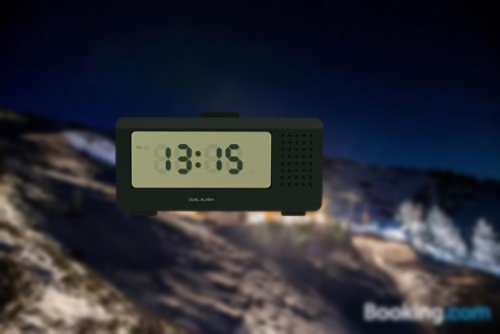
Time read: 13:15
